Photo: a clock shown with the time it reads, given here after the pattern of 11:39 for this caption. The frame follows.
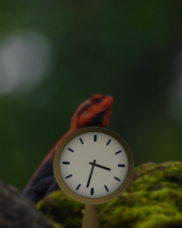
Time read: 3:32
